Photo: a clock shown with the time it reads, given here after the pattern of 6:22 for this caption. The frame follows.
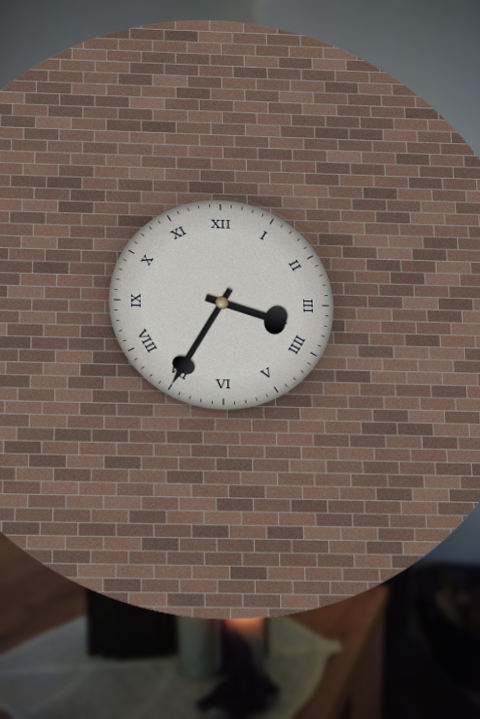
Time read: 3:35
